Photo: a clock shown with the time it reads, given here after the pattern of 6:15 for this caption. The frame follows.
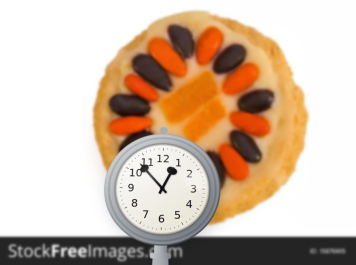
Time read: 12:53
